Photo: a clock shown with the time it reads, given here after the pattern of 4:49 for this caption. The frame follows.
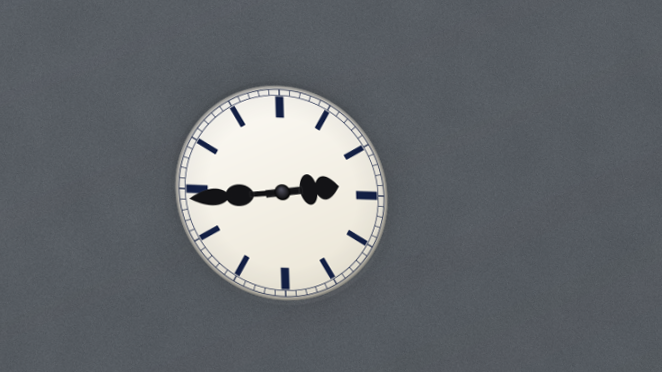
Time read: 2:44
